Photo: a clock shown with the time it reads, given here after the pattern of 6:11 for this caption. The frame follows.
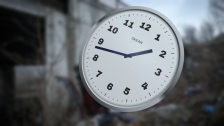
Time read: 1:43
